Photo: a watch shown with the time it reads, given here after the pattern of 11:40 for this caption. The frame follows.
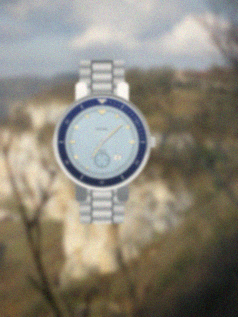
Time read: 7:08
